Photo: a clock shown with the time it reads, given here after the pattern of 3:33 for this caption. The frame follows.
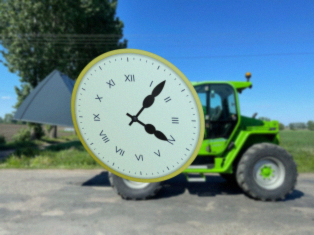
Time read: 4:07
